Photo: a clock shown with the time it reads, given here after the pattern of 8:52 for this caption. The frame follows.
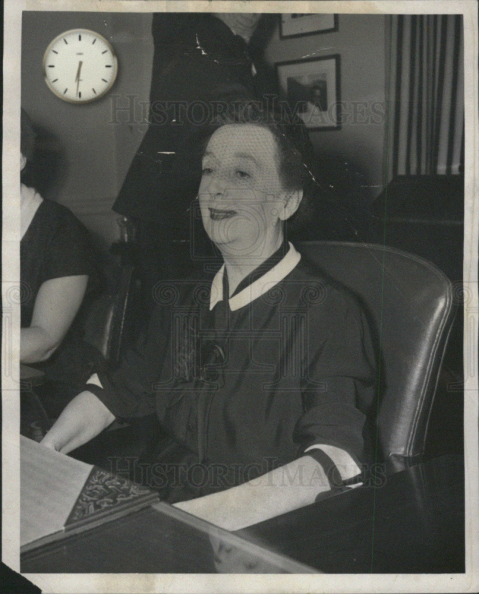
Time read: 6:31
